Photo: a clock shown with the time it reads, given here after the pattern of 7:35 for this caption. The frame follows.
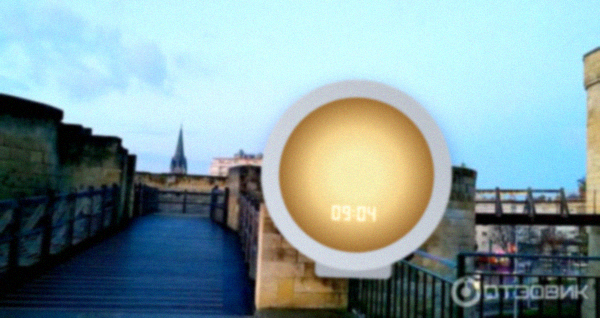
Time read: 9:04
